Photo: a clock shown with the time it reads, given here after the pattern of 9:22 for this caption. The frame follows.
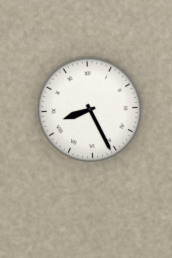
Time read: 8:26
